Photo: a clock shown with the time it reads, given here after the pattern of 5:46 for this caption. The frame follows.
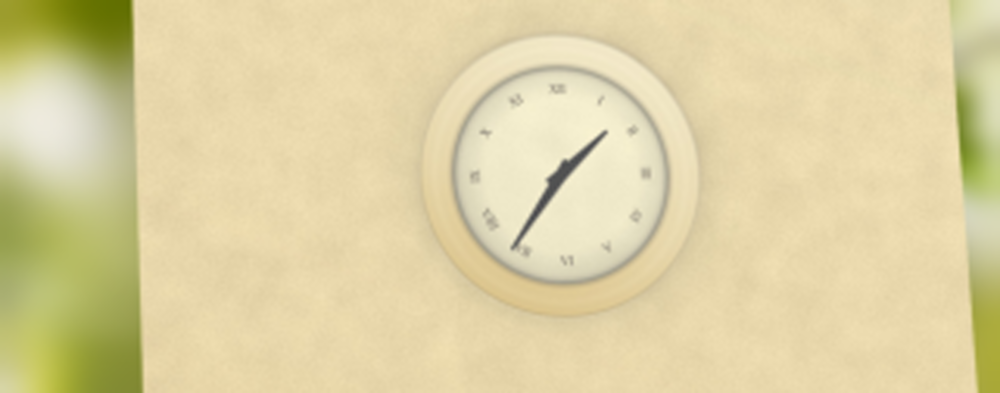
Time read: 1:36
